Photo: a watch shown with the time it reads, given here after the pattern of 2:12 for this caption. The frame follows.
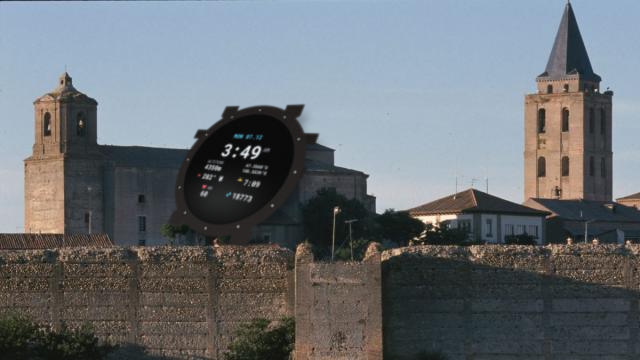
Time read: 3:49
